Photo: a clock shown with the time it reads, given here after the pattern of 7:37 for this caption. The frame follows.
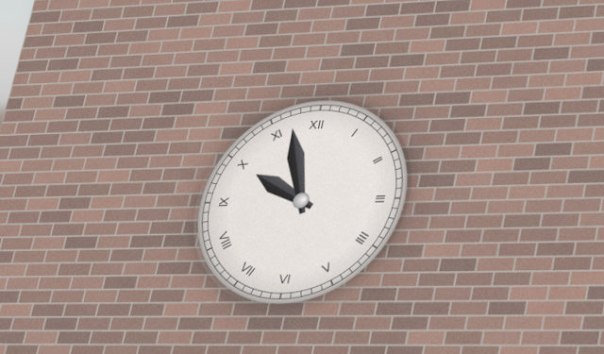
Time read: 9:57
